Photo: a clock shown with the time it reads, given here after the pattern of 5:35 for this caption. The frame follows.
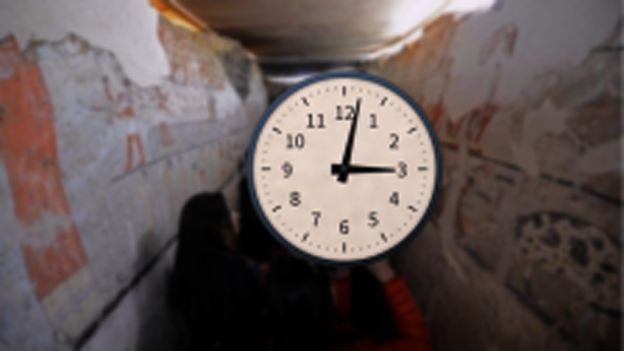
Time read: 3:02
